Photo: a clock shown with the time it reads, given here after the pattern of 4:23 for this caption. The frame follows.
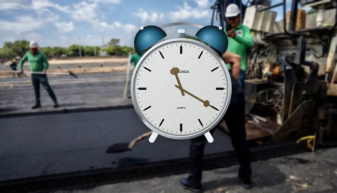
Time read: 11:20
